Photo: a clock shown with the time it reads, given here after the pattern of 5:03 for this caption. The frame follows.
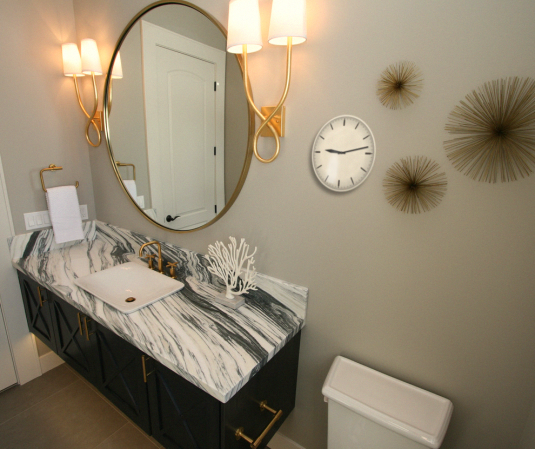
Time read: 9:13
